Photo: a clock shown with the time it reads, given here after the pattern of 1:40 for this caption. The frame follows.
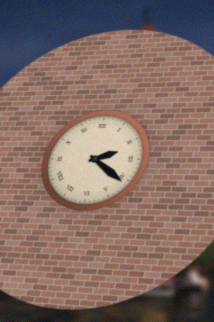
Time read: 2:21
